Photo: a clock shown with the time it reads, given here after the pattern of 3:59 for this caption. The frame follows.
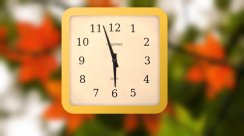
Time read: 5:57
